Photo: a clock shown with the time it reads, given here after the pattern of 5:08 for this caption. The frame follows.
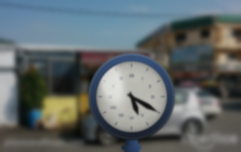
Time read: 5:20
